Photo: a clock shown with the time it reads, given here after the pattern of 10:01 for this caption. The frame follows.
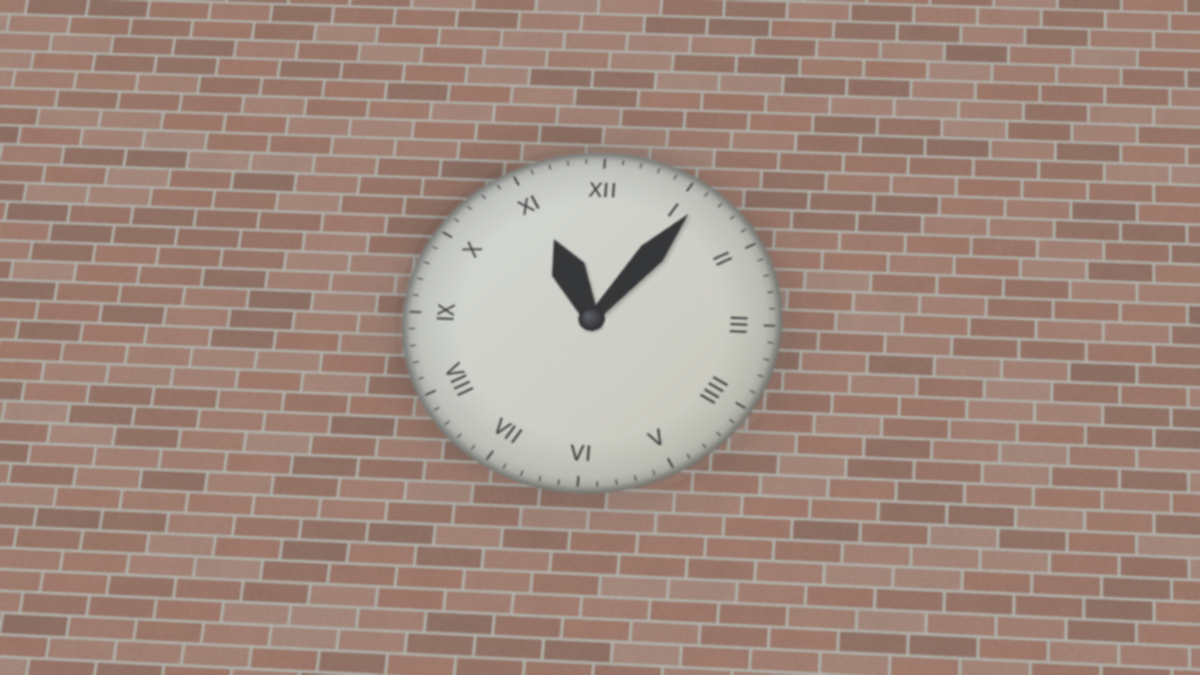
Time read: 11:06
